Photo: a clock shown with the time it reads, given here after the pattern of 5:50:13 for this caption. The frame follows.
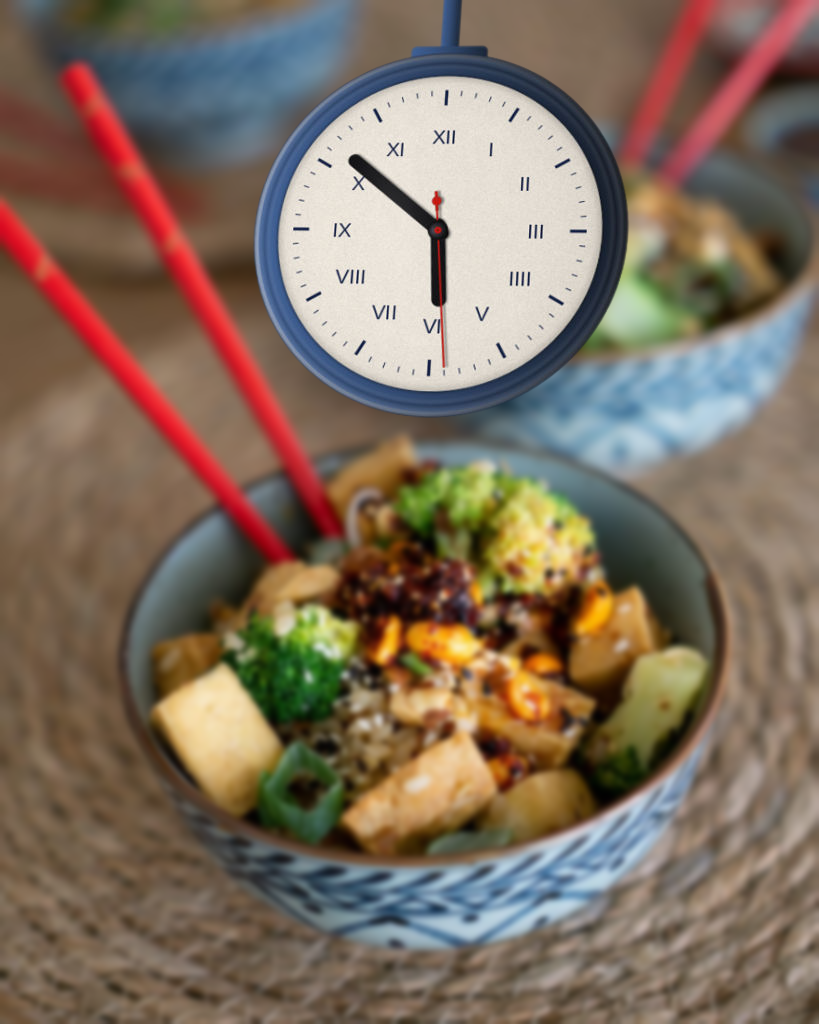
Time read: 5:51:29
